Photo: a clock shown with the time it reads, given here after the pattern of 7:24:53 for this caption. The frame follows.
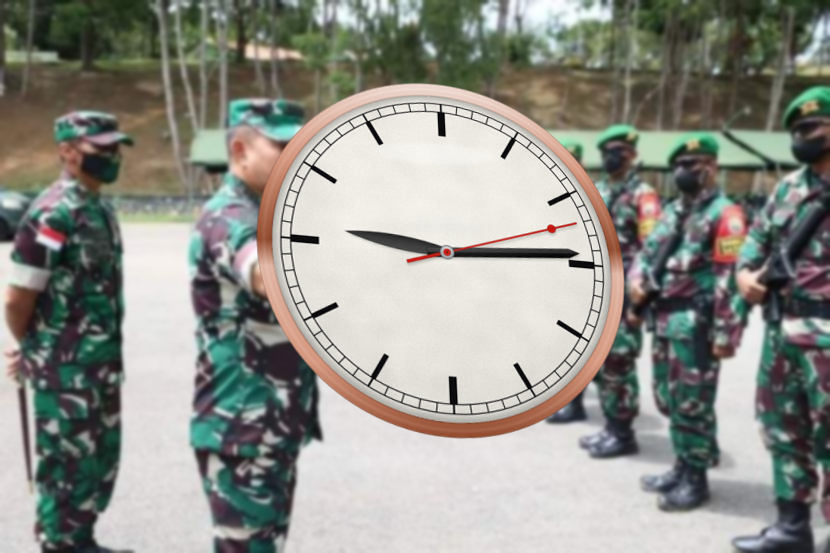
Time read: 9:14:12
